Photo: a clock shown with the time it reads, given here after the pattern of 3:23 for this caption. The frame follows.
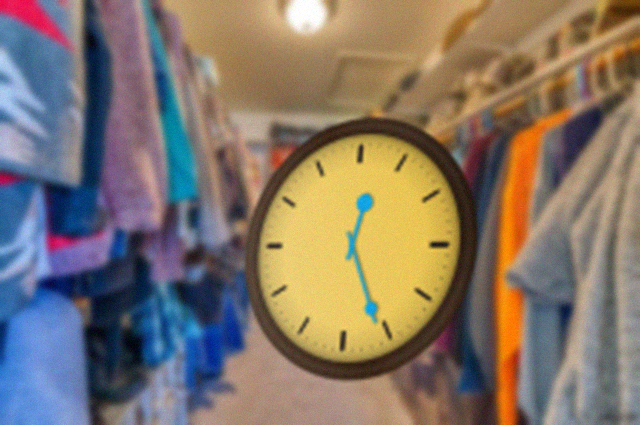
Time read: 12:26
